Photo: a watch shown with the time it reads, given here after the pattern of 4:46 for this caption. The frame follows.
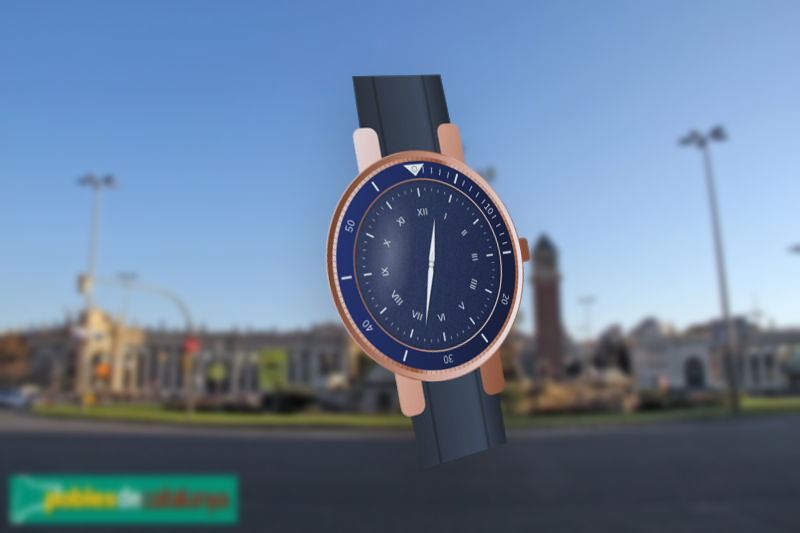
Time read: 12:33
